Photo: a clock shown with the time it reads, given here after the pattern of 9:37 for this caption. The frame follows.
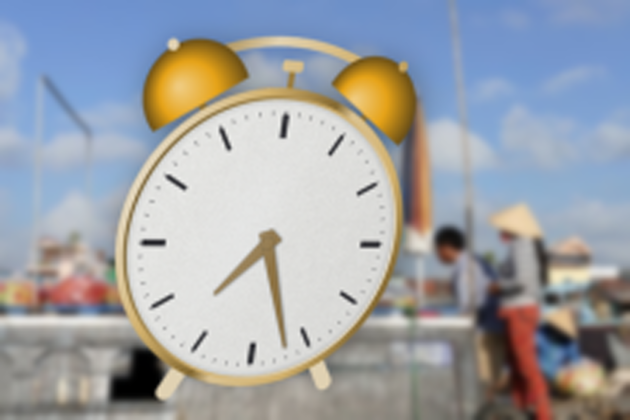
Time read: 7:27
